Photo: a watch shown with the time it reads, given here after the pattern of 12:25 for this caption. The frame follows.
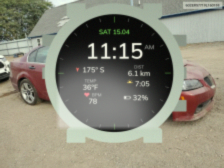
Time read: 11:15
